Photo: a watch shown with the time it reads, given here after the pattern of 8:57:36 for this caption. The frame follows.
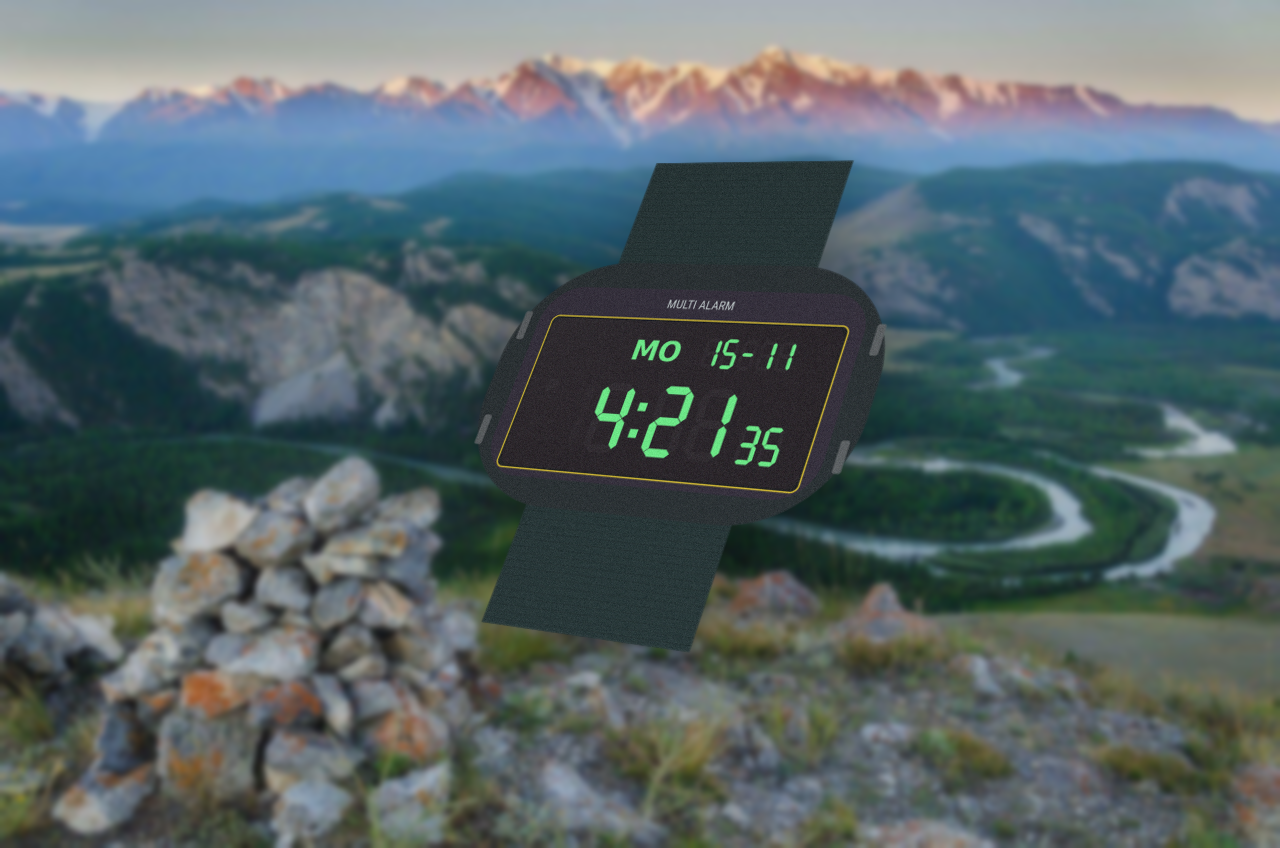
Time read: 4:21:35
